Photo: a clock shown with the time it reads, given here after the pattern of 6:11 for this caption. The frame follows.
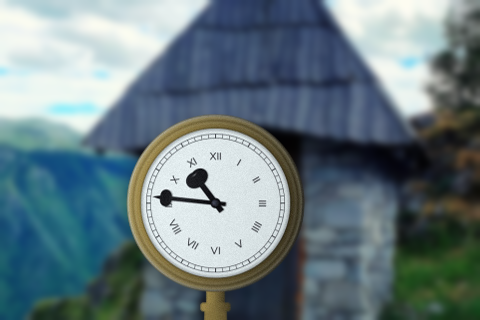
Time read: 10:46
